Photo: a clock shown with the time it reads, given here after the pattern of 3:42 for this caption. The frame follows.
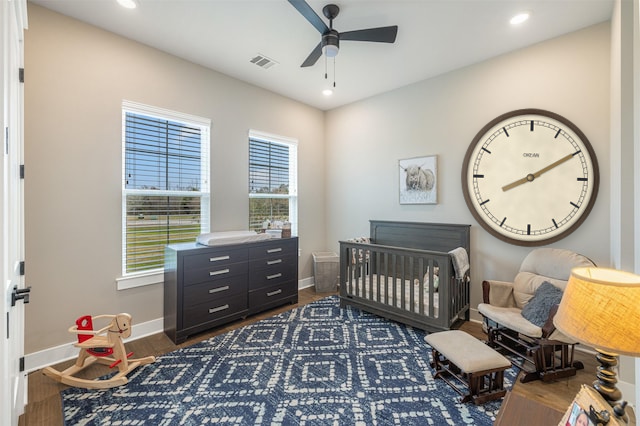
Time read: 8:10
